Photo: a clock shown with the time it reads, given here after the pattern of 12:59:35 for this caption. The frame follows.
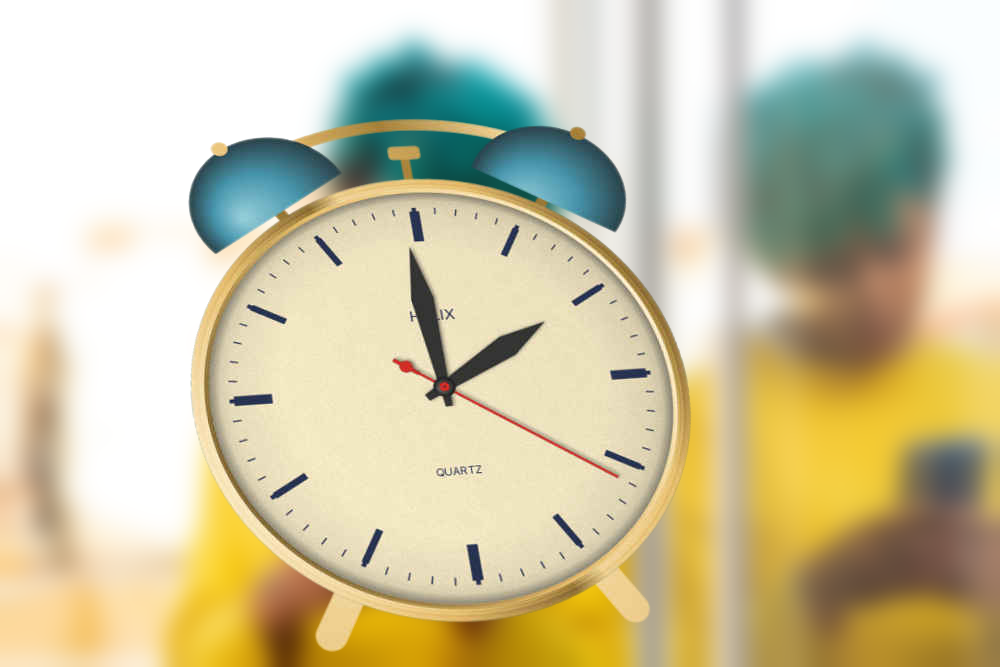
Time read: 1:59:21
